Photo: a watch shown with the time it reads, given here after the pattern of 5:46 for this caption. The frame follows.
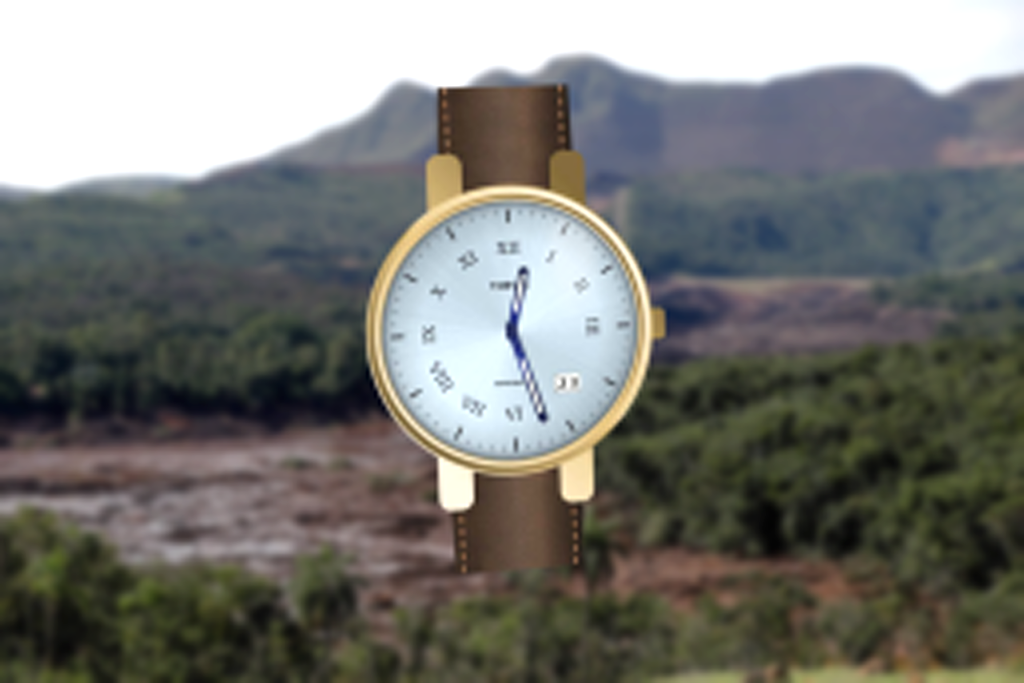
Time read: 12:27
